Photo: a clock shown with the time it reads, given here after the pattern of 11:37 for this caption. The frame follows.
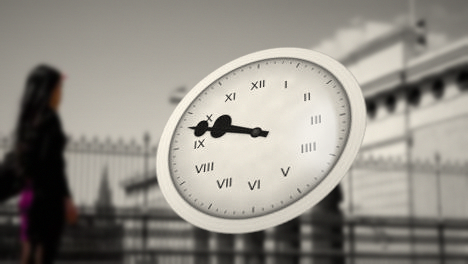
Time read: 9:48
